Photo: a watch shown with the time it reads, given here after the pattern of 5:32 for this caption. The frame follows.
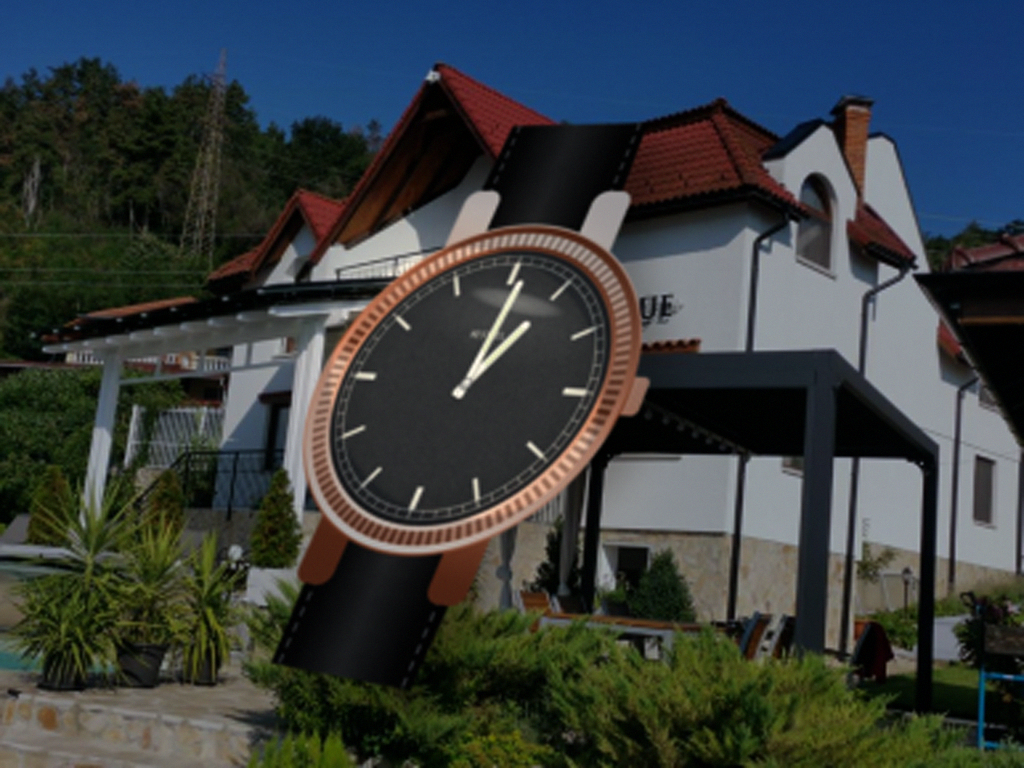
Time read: 1:01
